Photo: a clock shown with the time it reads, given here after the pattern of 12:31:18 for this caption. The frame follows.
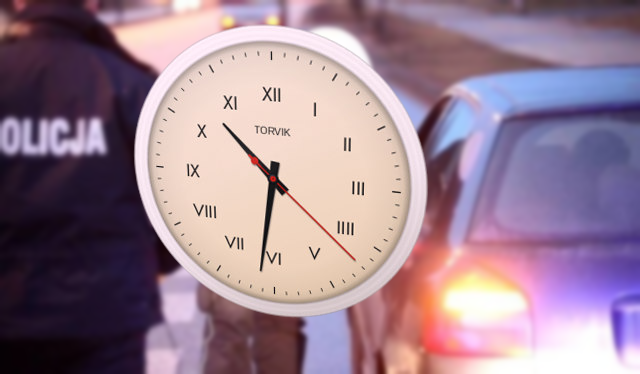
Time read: 10:31:22
